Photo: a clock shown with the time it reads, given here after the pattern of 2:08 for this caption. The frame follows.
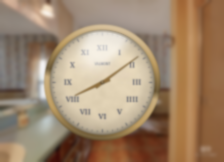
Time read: 8:09
